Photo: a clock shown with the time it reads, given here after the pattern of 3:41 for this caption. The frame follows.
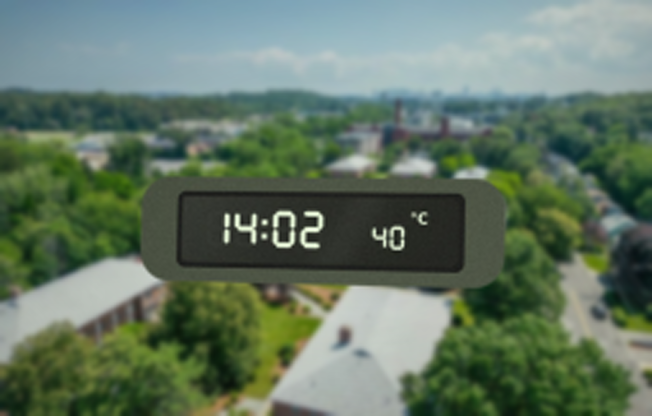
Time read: 14:02
